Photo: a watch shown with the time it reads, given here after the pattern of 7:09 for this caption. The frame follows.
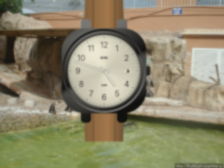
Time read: 4:48
